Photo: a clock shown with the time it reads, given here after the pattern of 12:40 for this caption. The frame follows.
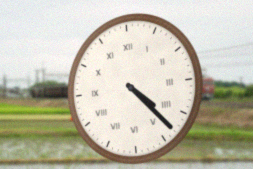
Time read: 4:23
